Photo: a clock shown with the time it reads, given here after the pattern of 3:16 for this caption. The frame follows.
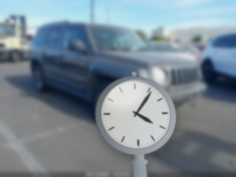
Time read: 4:06
